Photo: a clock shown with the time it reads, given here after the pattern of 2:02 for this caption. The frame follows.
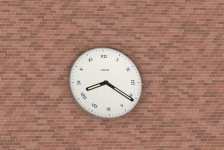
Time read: 8:21
